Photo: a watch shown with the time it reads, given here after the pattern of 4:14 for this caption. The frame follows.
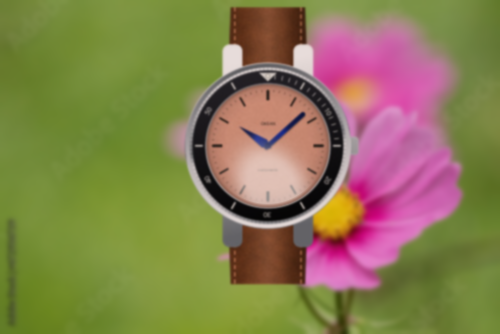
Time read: 10:08
